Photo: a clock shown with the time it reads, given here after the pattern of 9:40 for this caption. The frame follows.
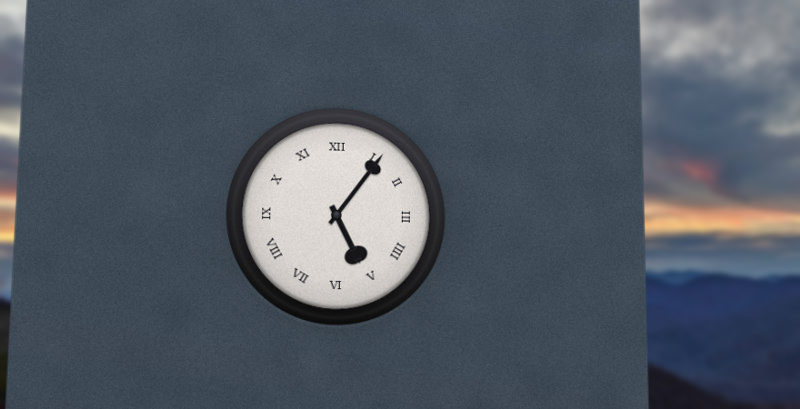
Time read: 5:06
